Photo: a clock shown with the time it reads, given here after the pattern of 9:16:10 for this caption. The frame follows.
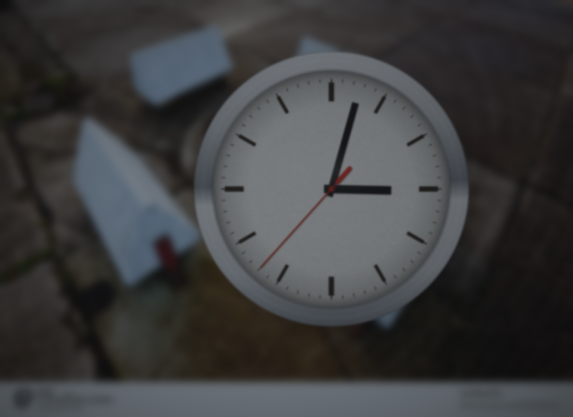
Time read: 3:02:37
